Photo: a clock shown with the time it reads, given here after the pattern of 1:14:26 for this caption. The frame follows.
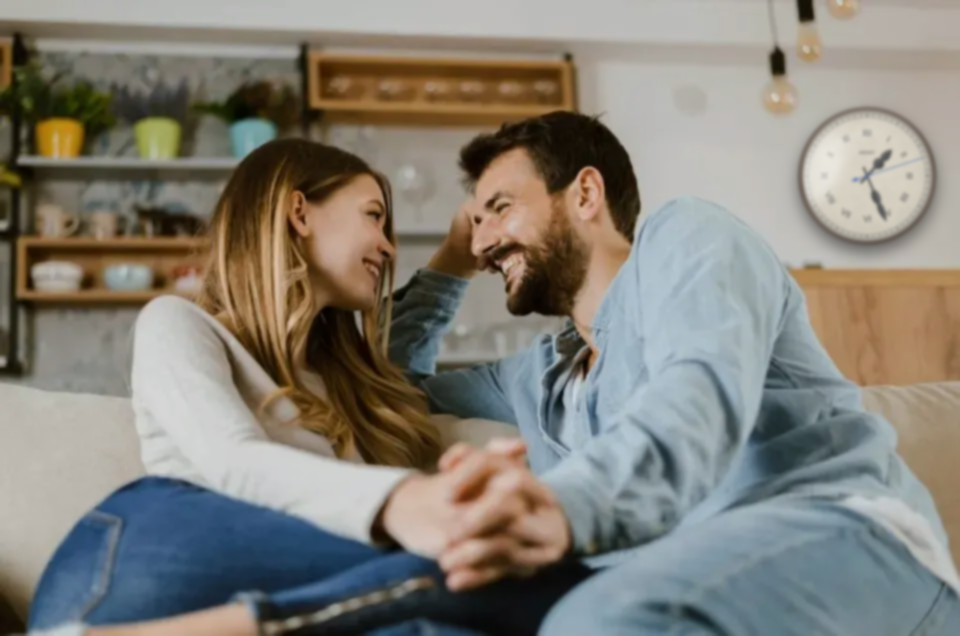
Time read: 1:26:12
